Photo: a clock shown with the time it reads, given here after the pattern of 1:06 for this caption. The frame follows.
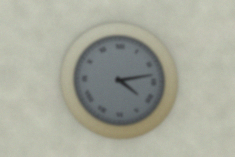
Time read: 4:13
